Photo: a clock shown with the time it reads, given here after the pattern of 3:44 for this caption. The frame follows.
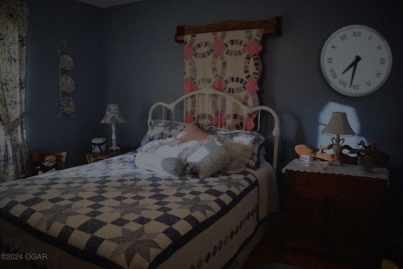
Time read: 7:32
